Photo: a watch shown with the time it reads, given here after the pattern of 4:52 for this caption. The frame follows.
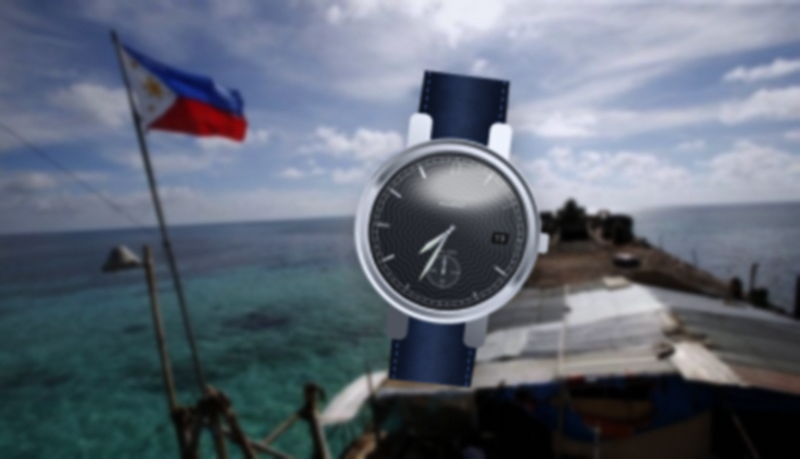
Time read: 7:34
